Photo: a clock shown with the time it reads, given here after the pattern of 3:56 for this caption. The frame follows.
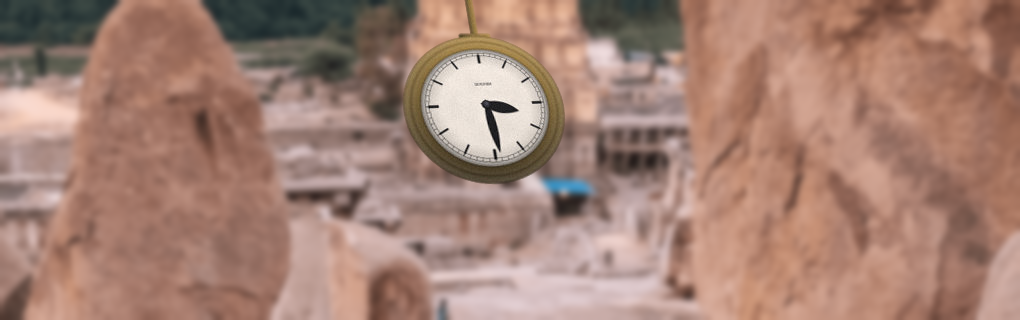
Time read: 3:29
